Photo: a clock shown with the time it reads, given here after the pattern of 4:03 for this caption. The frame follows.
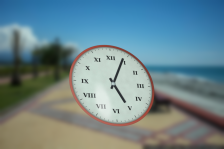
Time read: 5:04
